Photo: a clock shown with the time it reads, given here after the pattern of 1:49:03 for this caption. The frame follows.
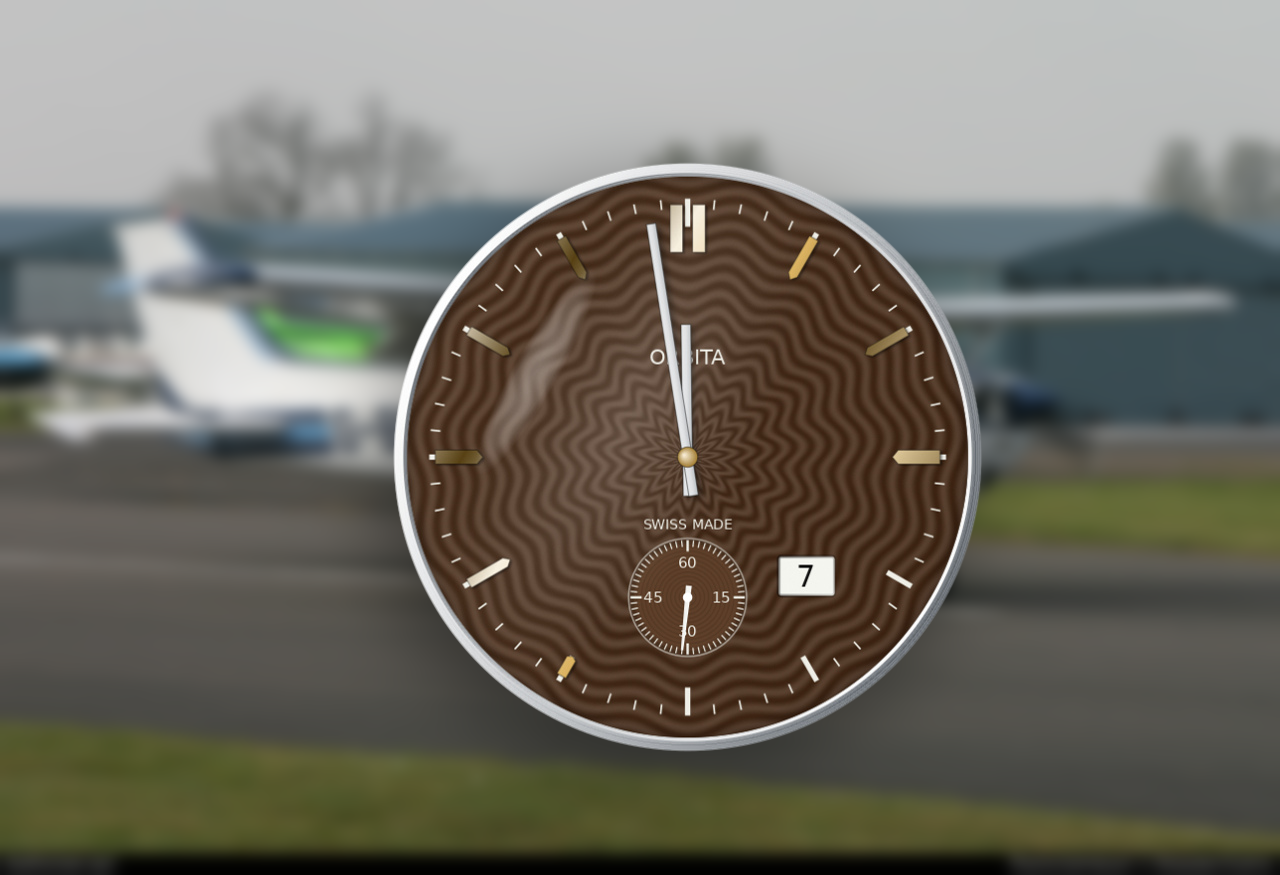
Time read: 11:58:31
